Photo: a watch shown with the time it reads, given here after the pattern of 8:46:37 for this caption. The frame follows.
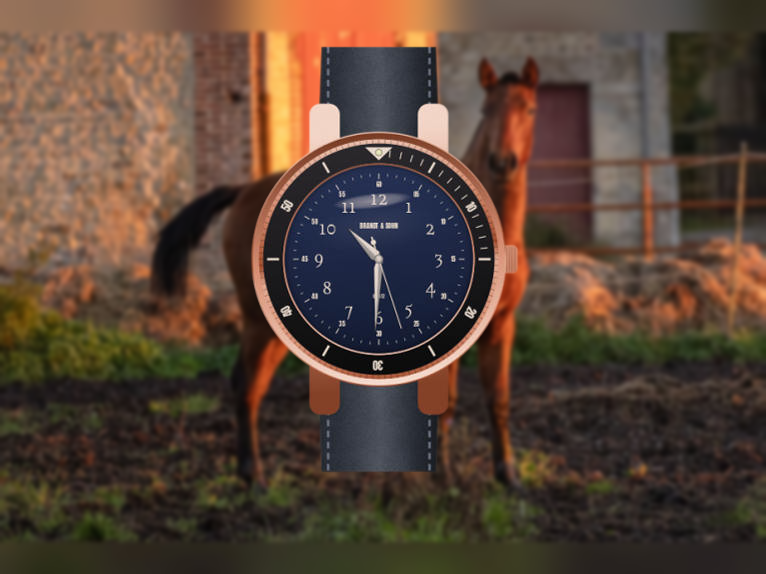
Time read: 10:30:27
